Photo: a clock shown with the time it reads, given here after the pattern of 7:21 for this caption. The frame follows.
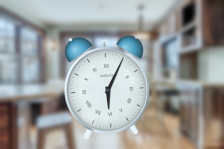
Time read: 6:05
